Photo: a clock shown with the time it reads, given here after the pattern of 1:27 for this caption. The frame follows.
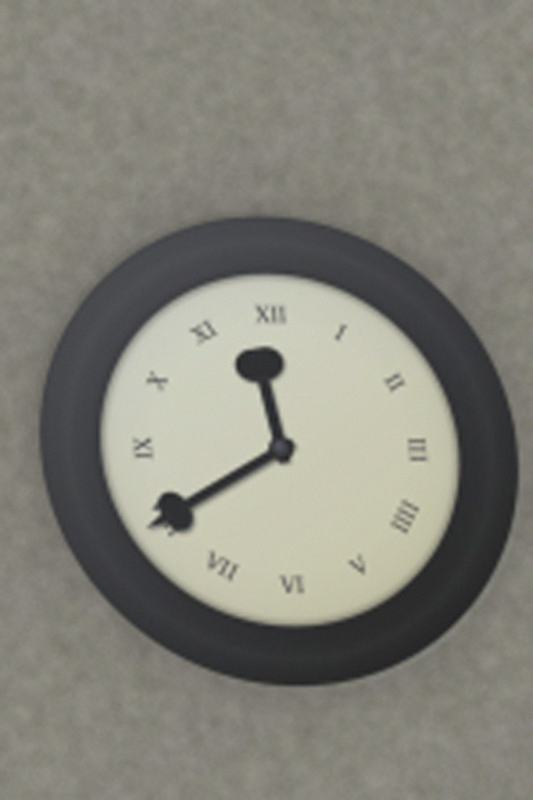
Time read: 11:40
